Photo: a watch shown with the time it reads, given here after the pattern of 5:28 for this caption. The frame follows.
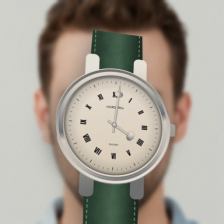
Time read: 4:01
